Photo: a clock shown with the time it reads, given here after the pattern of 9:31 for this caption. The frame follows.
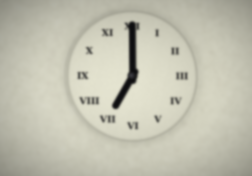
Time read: 7:00
